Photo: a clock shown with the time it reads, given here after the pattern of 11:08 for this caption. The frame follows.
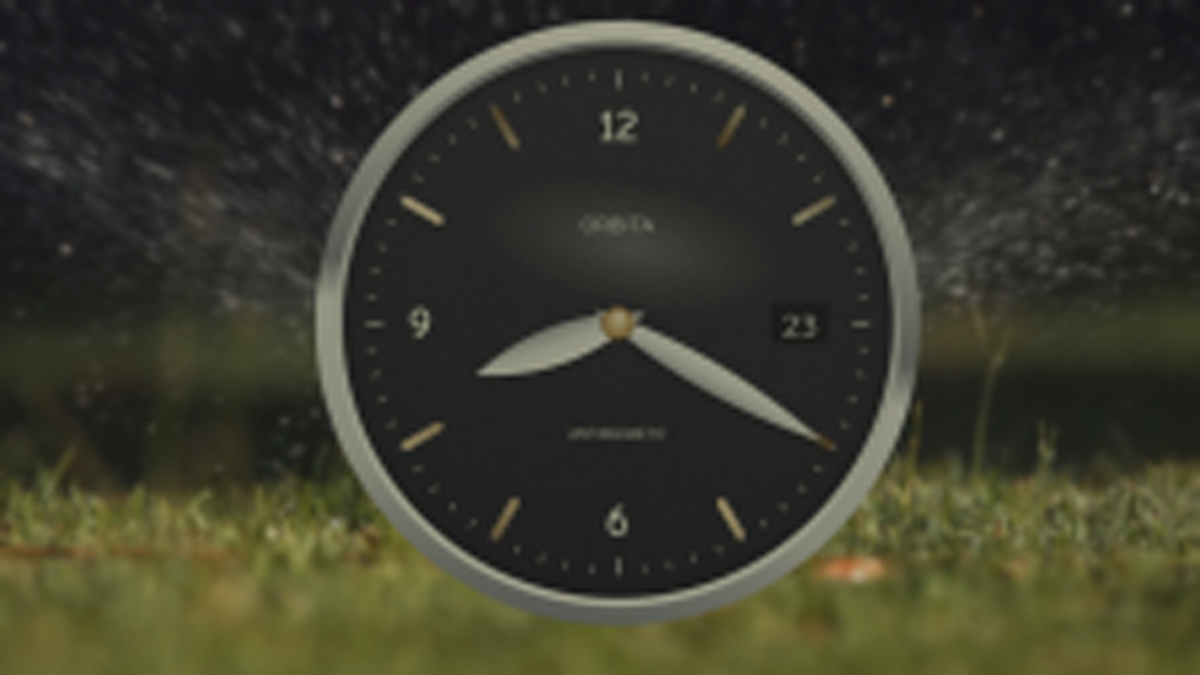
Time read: 8:20
